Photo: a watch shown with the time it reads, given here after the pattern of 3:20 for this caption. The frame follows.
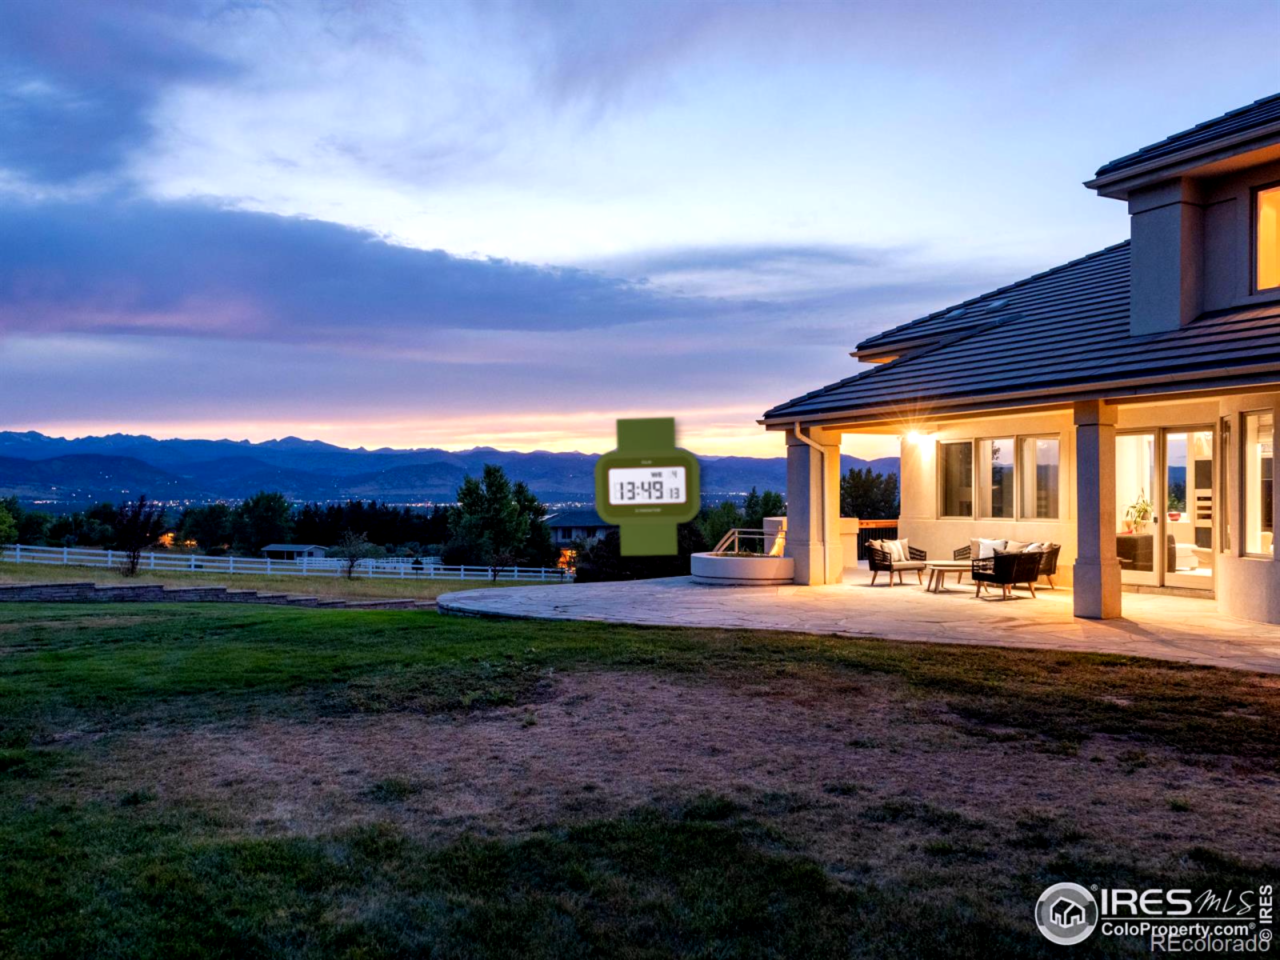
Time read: 13:49
